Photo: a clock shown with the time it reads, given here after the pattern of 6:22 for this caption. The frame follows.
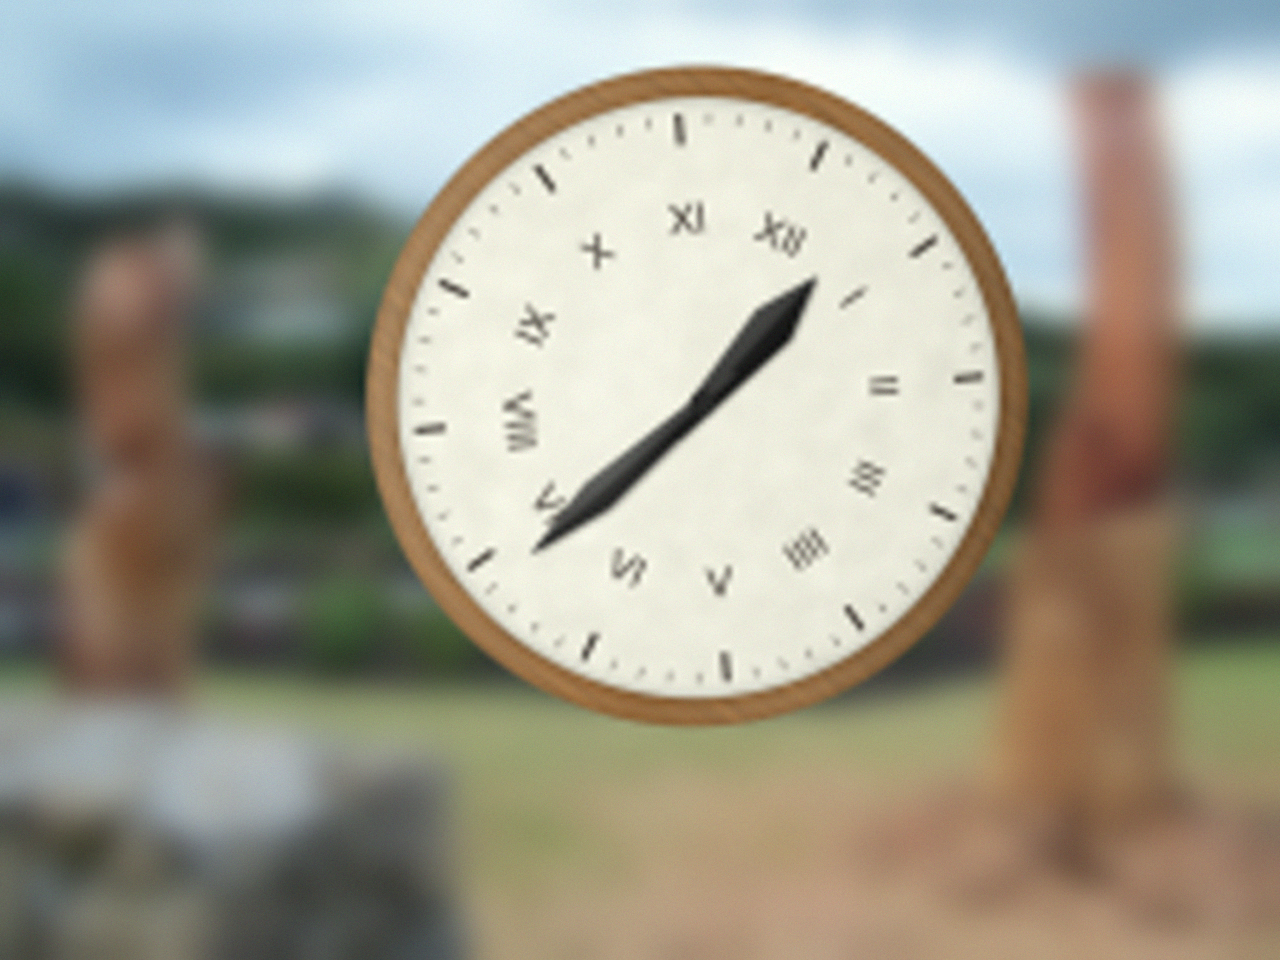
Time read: 12:34
